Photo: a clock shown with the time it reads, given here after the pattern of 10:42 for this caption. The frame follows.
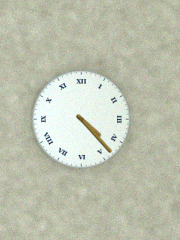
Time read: 4:23
